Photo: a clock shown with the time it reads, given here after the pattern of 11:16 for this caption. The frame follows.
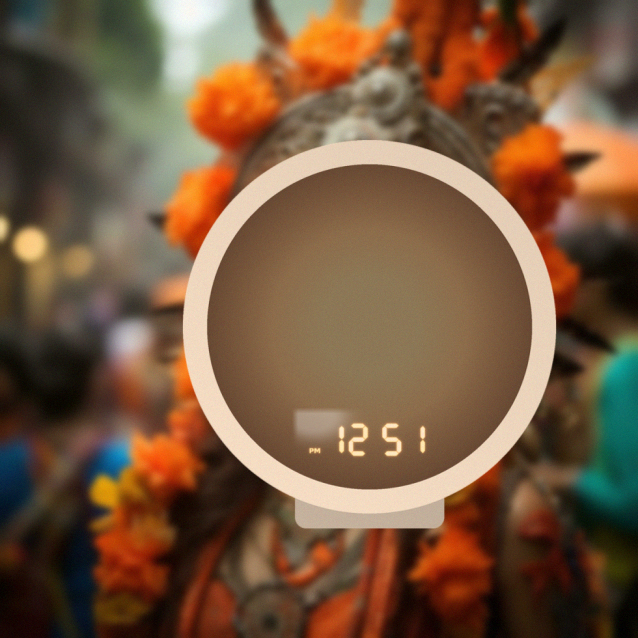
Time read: 12:51
